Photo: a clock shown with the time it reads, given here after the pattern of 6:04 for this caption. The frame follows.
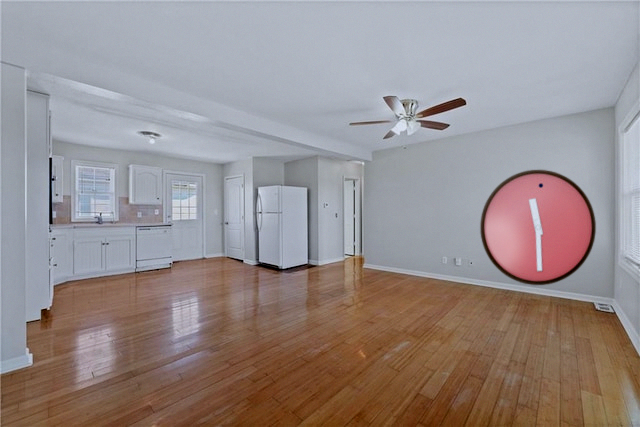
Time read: 11:29
